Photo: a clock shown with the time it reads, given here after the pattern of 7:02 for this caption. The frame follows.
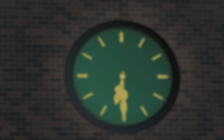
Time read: 6:30
